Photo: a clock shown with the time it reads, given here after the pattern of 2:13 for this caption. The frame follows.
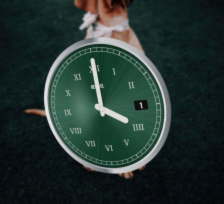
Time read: 4:00
